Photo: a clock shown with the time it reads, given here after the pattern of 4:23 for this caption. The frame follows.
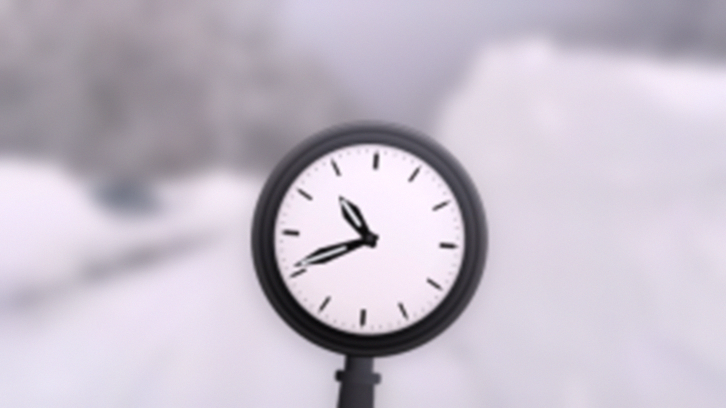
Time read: 10:41
